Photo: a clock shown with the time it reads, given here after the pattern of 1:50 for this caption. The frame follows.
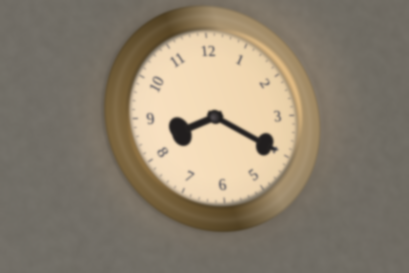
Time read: 8:20
